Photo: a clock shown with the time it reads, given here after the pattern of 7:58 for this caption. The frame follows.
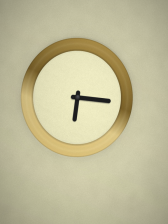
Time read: 6:16
